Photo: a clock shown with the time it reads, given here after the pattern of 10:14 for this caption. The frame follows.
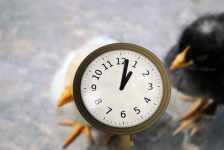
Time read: 1:02
